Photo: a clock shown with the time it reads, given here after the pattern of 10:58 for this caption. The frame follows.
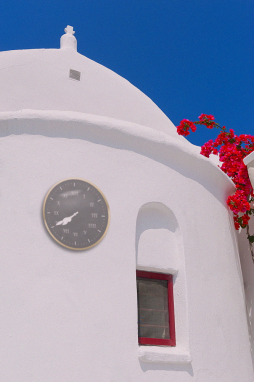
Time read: 7:40
